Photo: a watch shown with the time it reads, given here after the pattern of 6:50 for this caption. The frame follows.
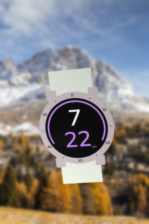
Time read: 7:22
